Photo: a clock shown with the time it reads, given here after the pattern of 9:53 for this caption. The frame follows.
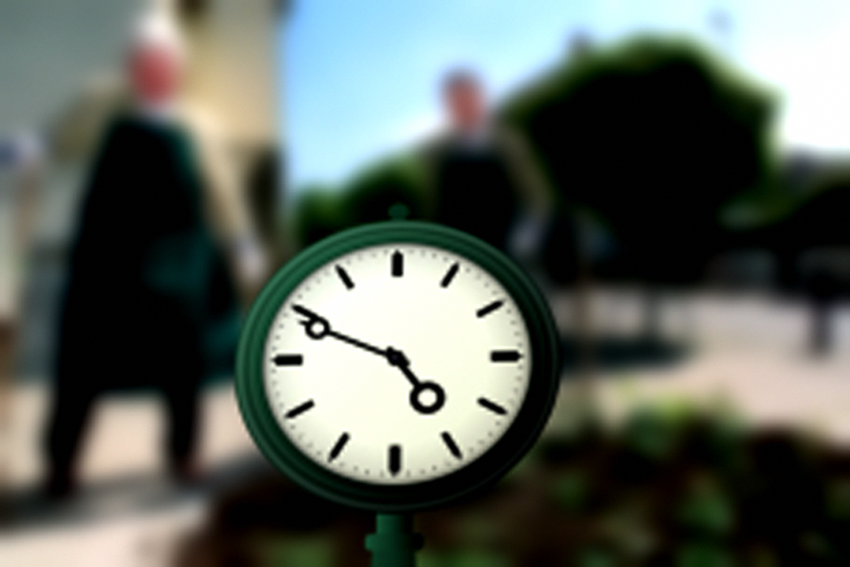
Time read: 4:49
